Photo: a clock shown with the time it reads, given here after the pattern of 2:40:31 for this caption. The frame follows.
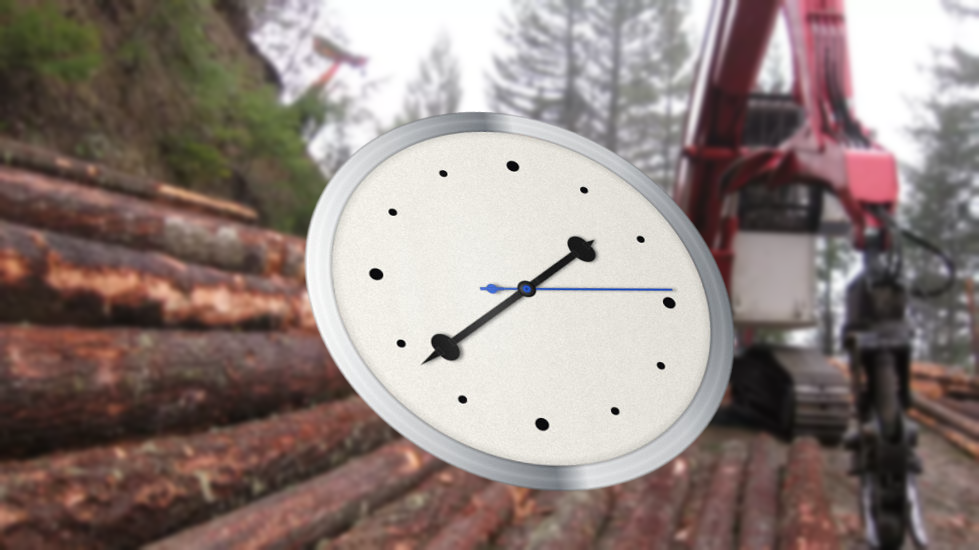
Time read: 1:38:14
